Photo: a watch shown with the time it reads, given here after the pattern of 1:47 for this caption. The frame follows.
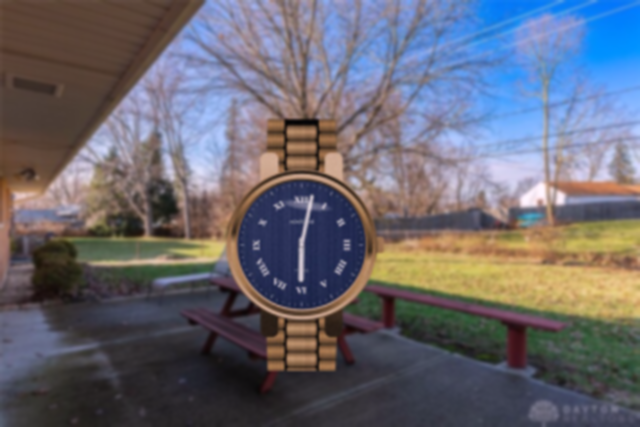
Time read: 6:02
